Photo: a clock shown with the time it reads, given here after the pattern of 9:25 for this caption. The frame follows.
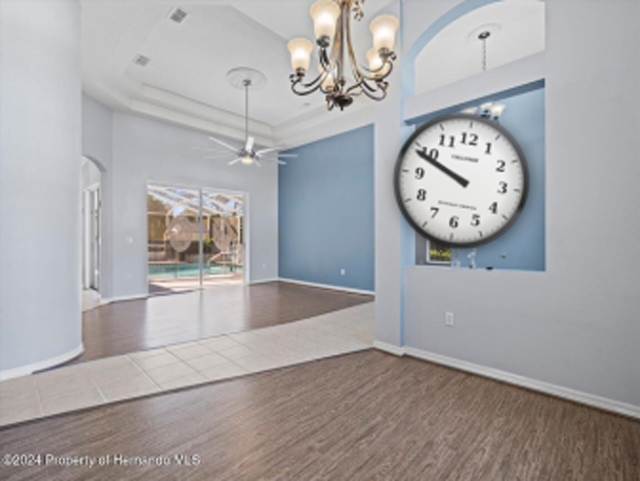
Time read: 9:49
